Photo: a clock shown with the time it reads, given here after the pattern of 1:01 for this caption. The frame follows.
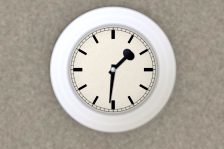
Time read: 1:31
